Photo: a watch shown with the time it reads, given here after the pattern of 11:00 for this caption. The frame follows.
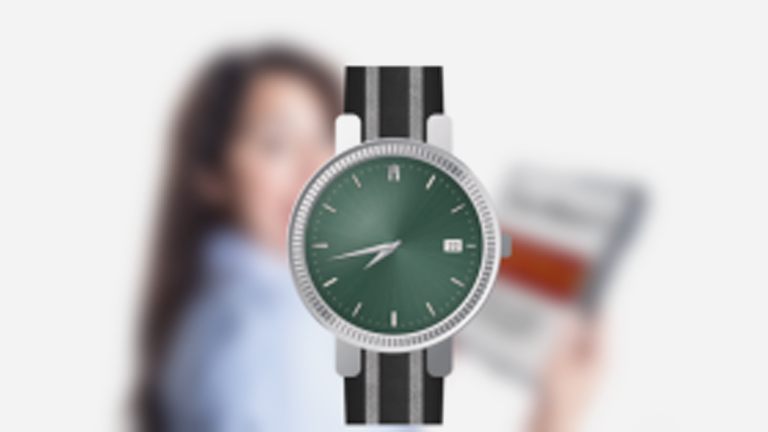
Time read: 7:43
